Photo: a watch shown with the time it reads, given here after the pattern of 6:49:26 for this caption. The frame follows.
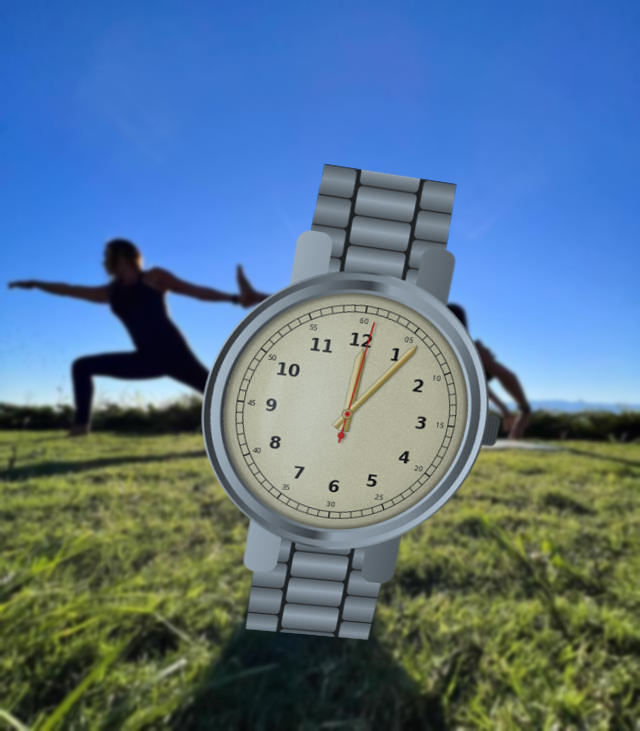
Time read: 12:06:01
